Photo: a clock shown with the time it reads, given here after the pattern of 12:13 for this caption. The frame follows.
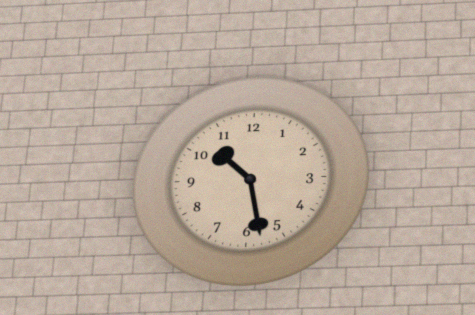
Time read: 10:28
